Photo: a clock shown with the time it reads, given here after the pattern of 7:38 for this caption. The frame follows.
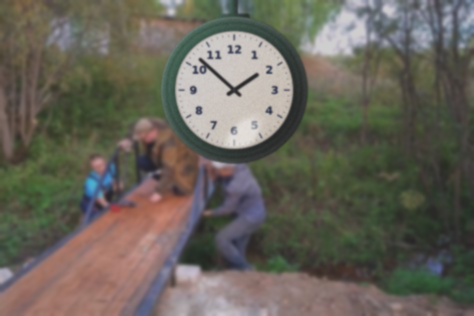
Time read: 1:52
